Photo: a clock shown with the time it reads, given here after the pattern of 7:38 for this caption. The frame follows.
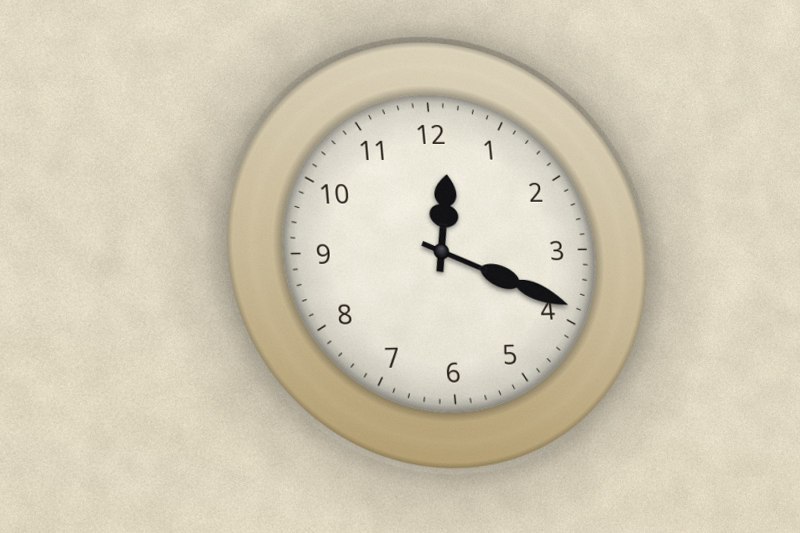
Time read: 12:19
